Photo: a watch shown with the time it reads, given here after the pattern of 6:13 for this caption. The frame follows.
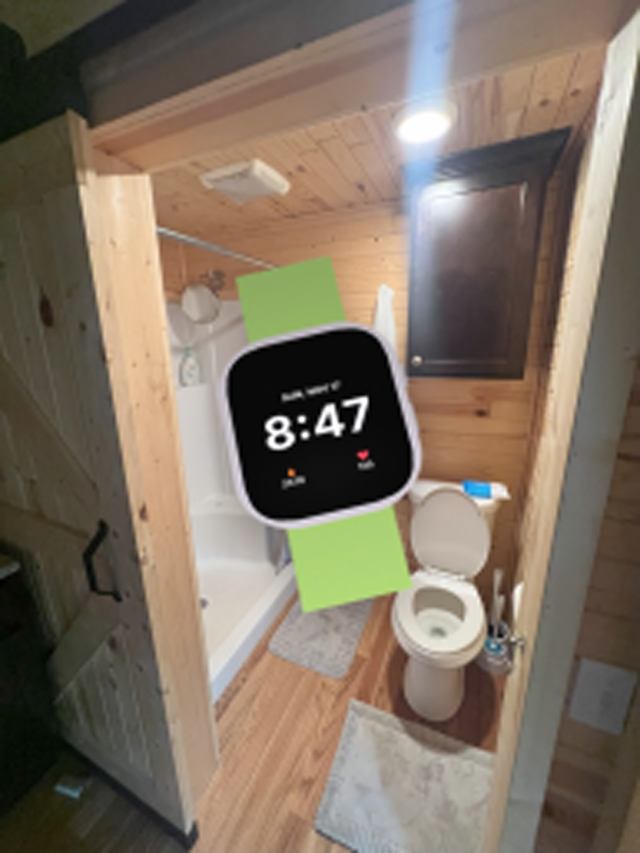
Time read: 8:47
